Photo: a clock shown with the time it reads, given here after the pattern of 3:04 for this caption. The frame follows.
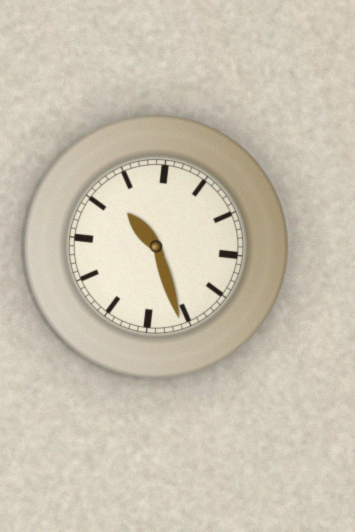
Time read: 10:26
